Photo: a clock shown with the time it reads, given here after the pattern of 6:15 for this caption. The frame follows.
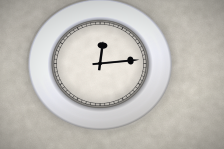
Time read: 12:14
